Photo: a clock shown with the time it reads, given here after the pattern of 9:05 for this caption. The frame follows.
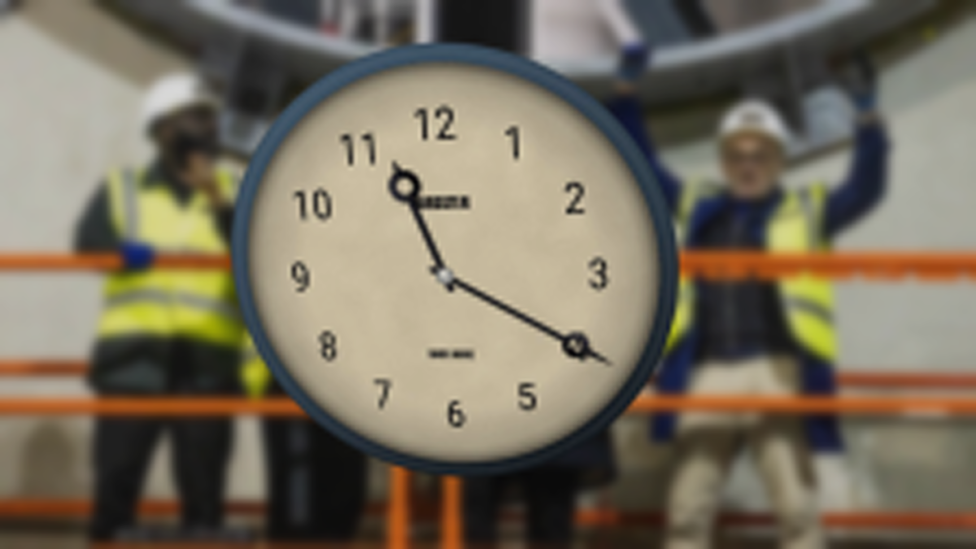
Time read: 11:20
